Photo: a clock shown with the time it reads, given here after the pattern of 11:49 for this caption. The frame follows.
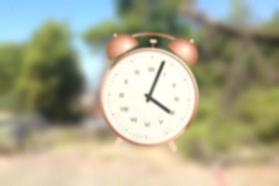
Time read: 4:03
